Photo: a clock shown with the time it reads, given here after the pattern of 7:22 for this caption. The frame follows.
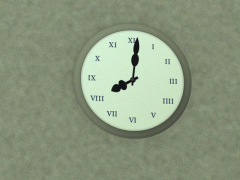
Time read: 8:01
